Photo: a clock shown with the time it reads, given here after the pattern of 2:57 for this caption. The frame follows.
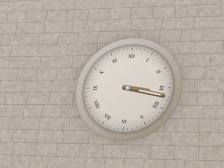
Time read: 3:17
